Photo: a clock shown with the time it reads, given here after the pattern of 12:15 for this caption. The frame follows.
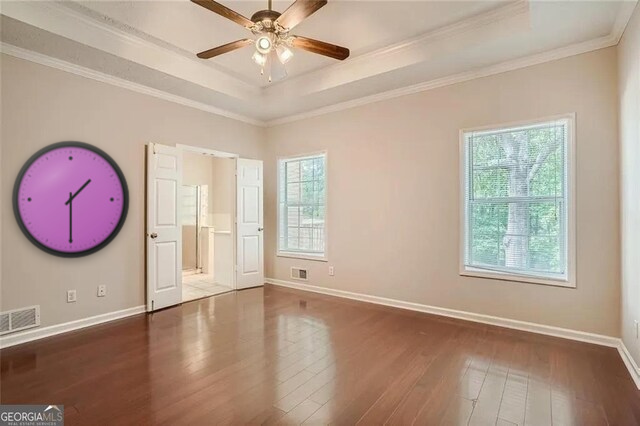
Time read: 1:30
